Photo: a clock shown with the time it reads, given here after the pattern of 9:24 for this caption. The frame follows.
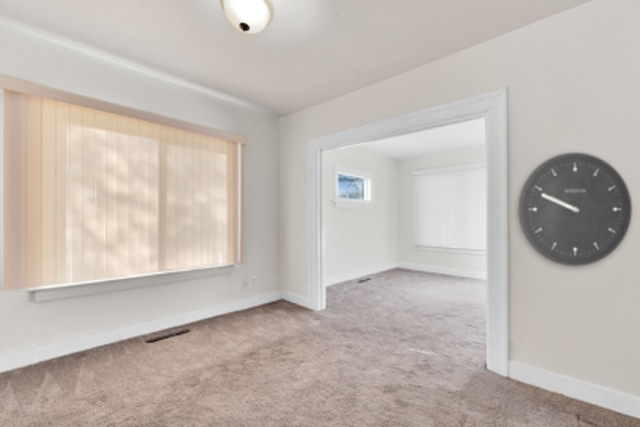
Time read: 9:49
